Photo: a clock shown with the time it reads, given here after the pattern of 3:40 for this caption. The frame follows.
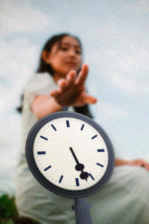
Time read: 5:27
